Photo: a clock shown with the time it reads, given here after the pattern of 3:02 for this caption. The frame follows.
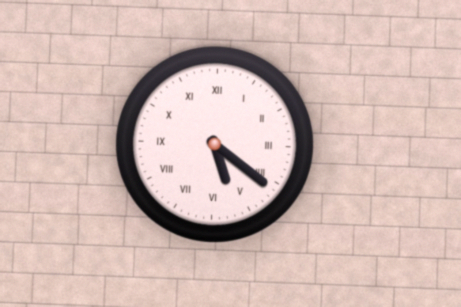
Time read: 5:21
